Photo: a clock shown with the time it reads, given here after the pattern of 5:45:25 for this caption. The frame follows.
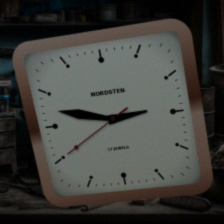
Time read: 2:47:40
